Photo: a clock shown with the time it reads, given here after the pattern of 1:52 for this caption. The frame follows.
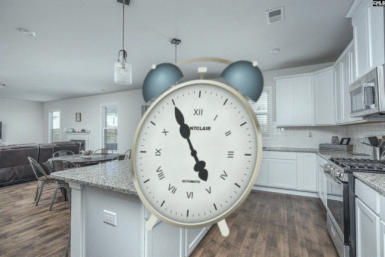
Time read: 4:55
